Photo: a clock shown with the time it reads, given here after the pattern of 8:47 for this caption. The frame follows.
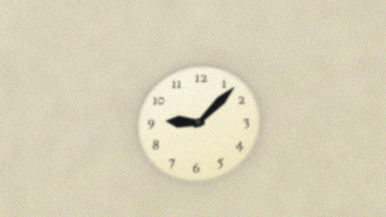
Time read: 9:07
